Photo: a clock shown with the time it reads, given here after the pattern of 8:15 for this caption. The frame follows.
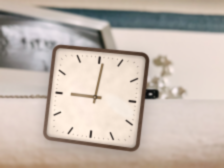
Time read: 9:01
